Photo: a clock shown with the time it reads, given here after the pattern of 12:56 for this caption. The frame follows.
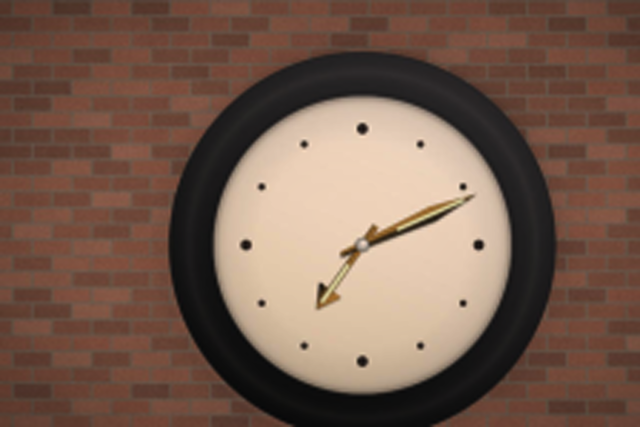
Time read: 7:11
